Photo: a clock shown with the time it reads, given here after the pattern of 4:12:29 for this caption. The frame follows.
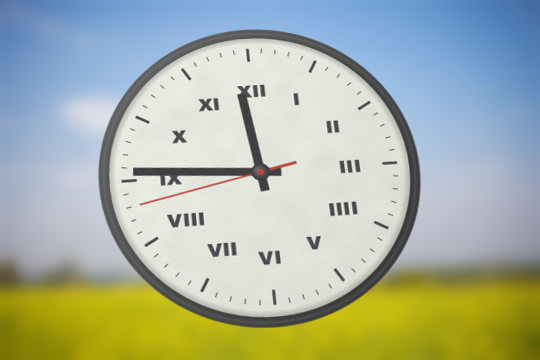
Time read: 11:45:43
